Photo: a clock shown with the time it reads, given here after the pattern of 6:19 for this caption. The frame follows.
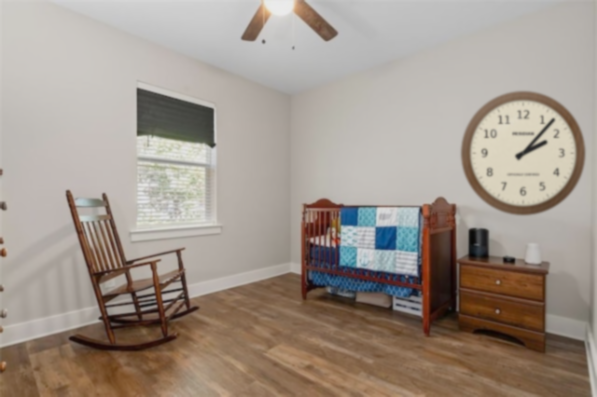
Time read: 2:07
